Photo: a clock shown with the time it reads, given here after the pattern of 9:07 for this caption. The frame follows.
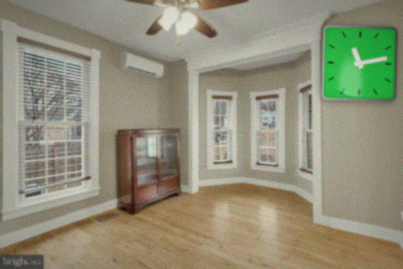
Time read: 11:13
